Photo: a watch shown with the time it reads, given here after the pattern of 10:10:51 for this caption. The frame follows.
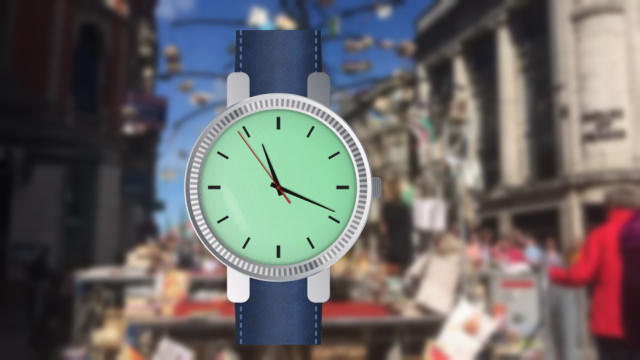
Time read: 11:18:54
